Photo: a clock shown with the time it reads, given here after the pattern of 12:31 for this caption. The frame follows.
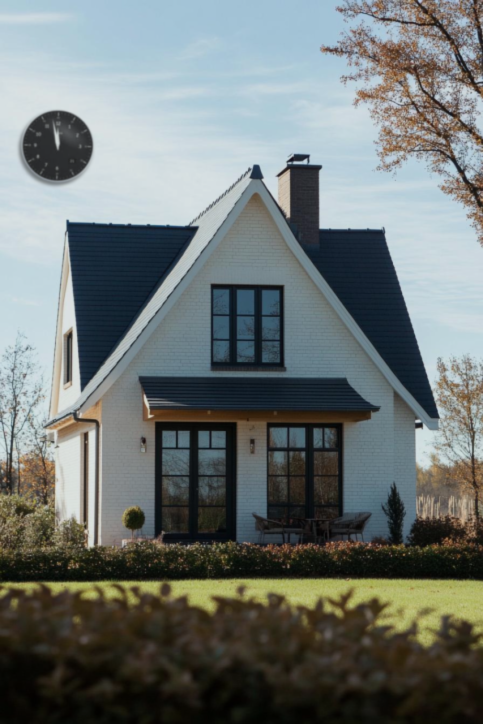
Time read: 11:58
